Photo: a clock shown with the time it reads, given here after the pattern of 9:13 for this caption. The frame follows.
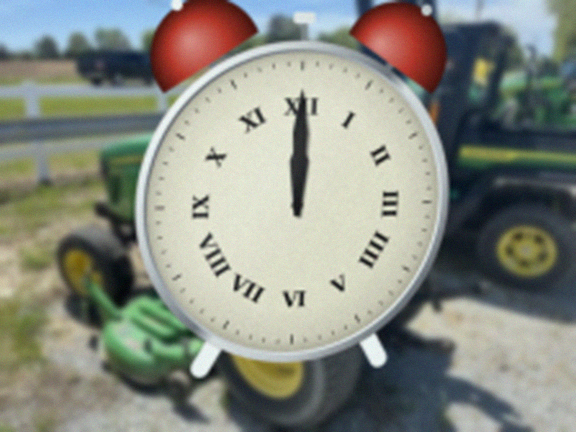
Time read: 12:00
